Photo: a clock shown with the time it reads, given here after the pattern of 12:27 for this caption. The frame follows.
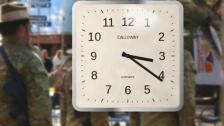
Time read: 3:21
